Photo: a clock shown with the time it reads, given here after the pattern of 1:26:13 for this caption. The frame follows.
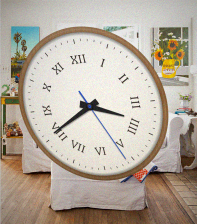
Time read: 3:40:26
